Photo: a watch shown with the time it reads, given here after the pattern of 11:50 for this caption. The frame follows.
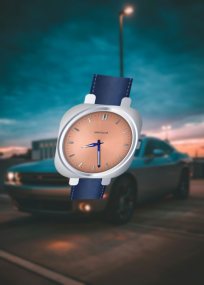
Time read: 8:28
